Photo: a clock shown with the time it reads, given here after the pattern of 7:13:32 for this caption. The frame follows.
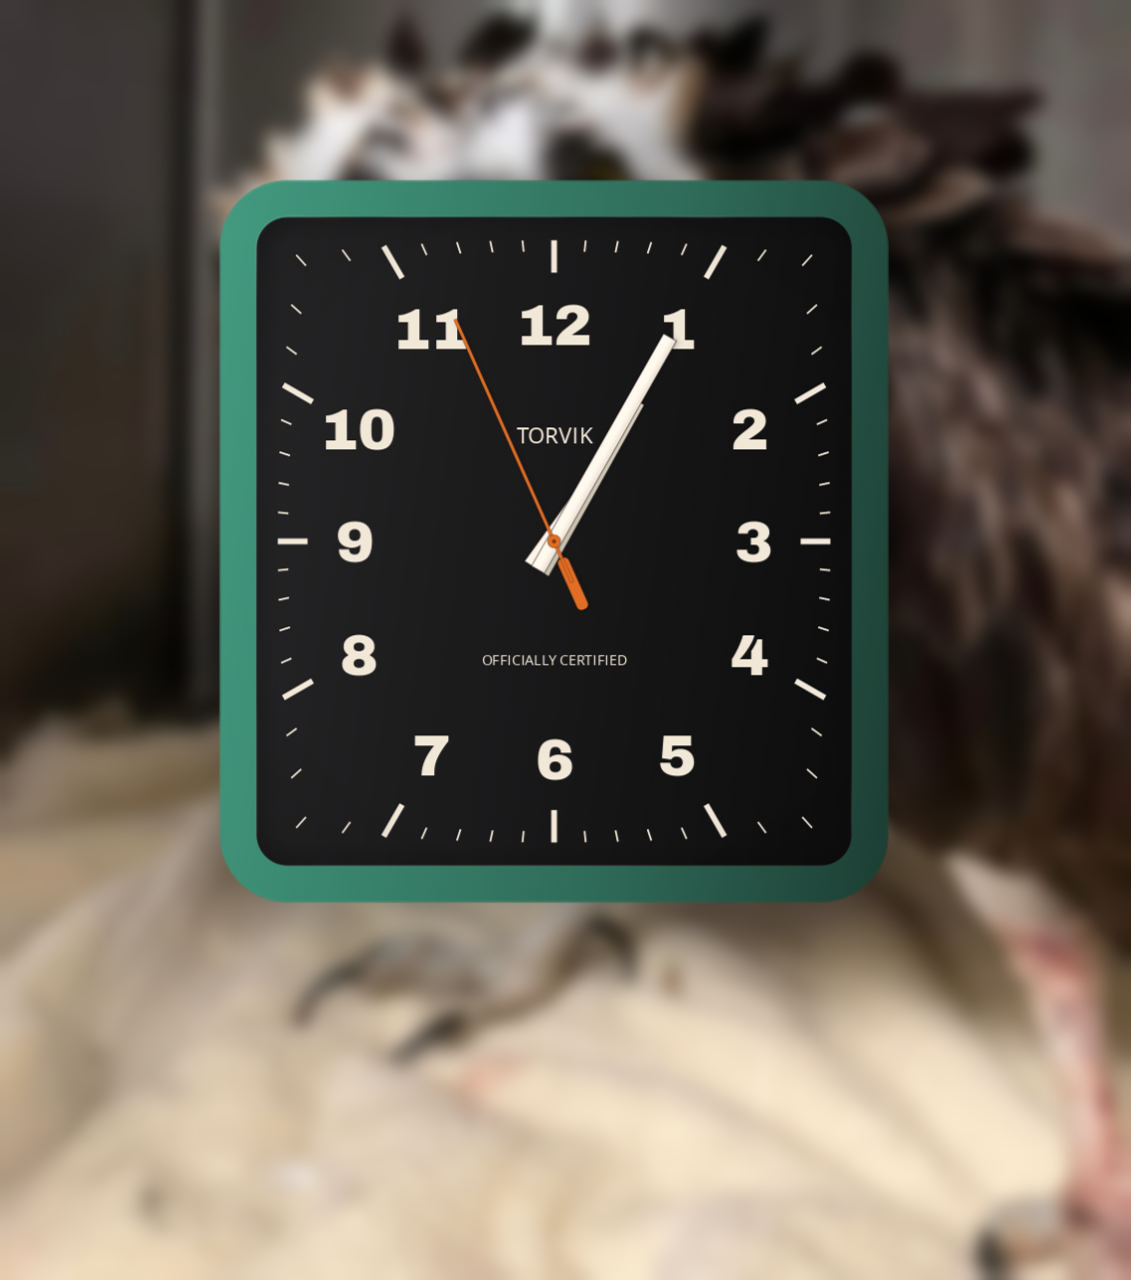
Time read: 1:04:56
